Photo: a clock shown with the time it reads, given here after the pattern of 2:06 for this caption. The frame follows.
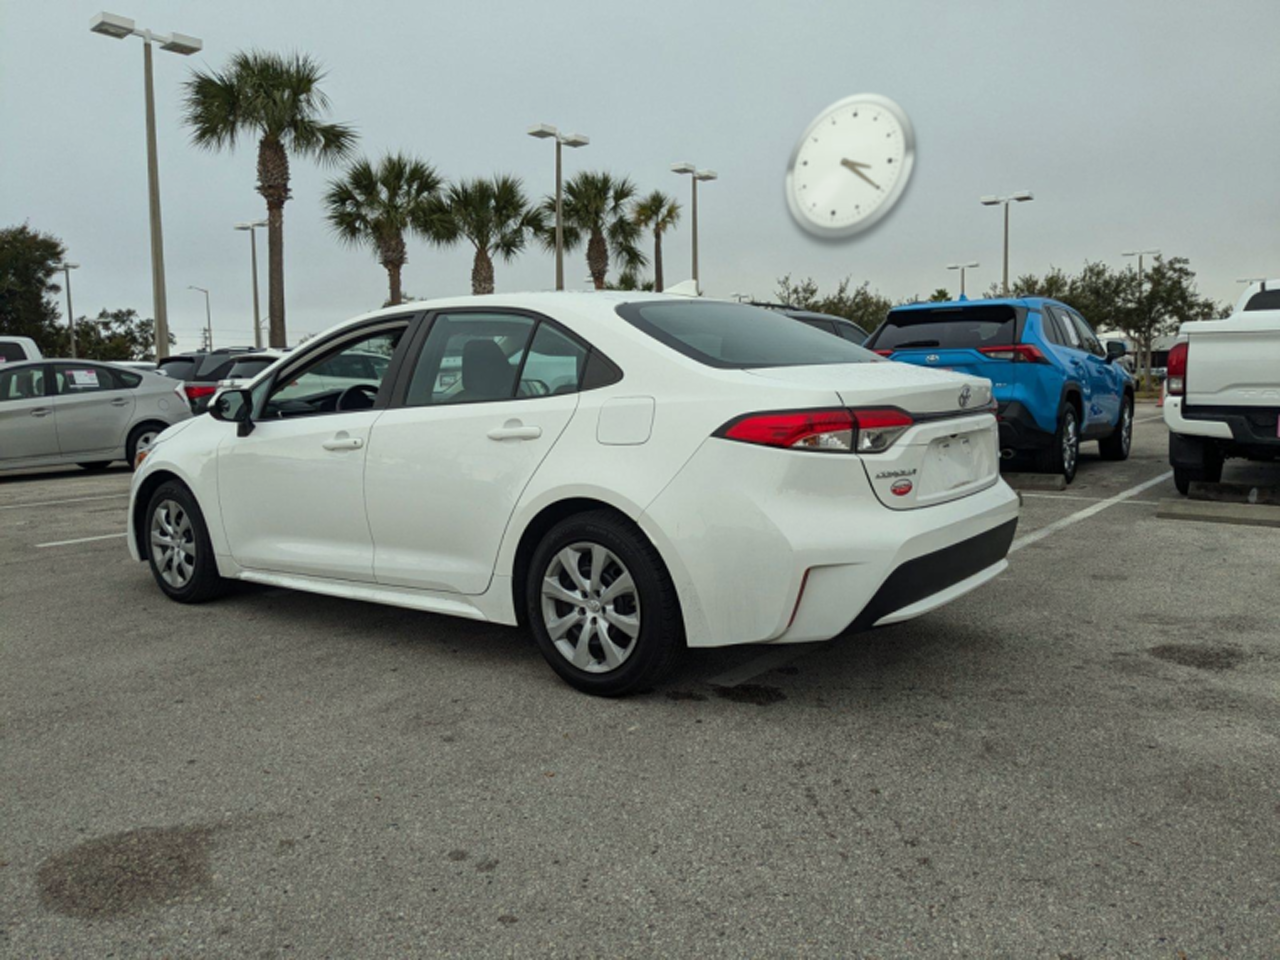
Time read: 3:20
